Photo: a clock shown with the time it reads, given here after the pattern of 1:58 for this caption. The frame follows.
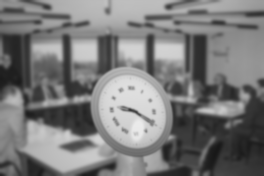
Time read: 9:20
